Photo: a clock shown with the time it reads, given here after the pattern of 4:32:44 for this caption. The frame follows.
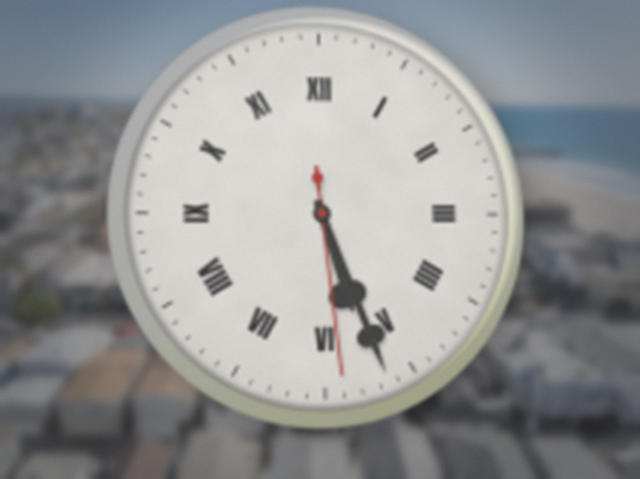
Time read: 5:26:29
